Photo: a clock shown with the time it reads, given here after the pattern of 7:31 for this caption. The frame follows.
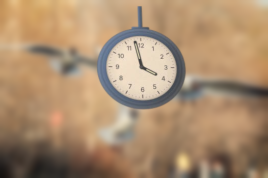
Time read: 3:58
